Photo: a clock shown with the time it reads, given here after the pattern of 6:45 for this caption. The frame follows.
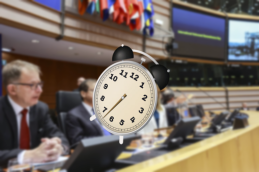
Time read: 6:33
